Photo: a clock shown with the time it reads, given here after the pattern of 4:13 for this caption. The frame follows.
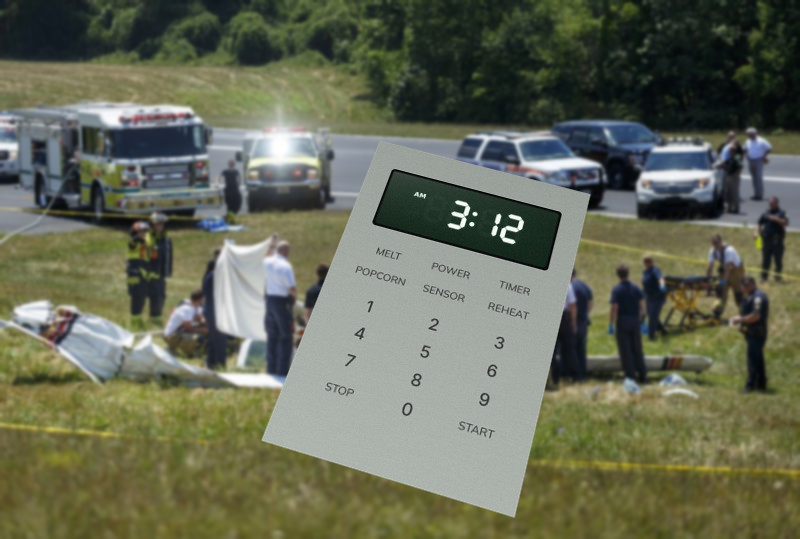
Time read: 3:12
